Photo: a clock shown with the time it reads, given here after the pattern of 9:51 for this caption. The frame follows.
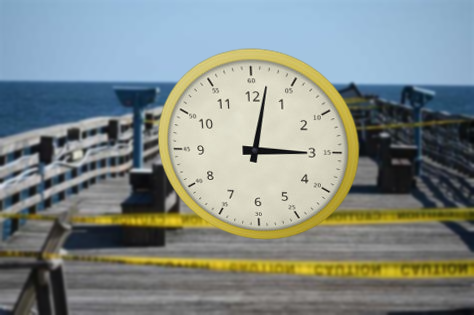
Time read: 3:02
